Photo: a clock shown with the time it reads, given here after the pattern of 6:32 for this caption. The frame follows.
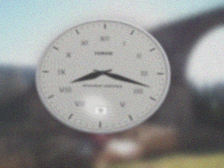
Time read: 8:18
